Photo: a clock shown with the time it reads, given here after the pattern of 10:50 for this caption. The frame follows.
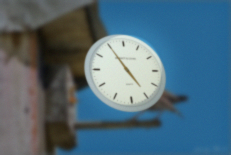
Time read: 4:55
